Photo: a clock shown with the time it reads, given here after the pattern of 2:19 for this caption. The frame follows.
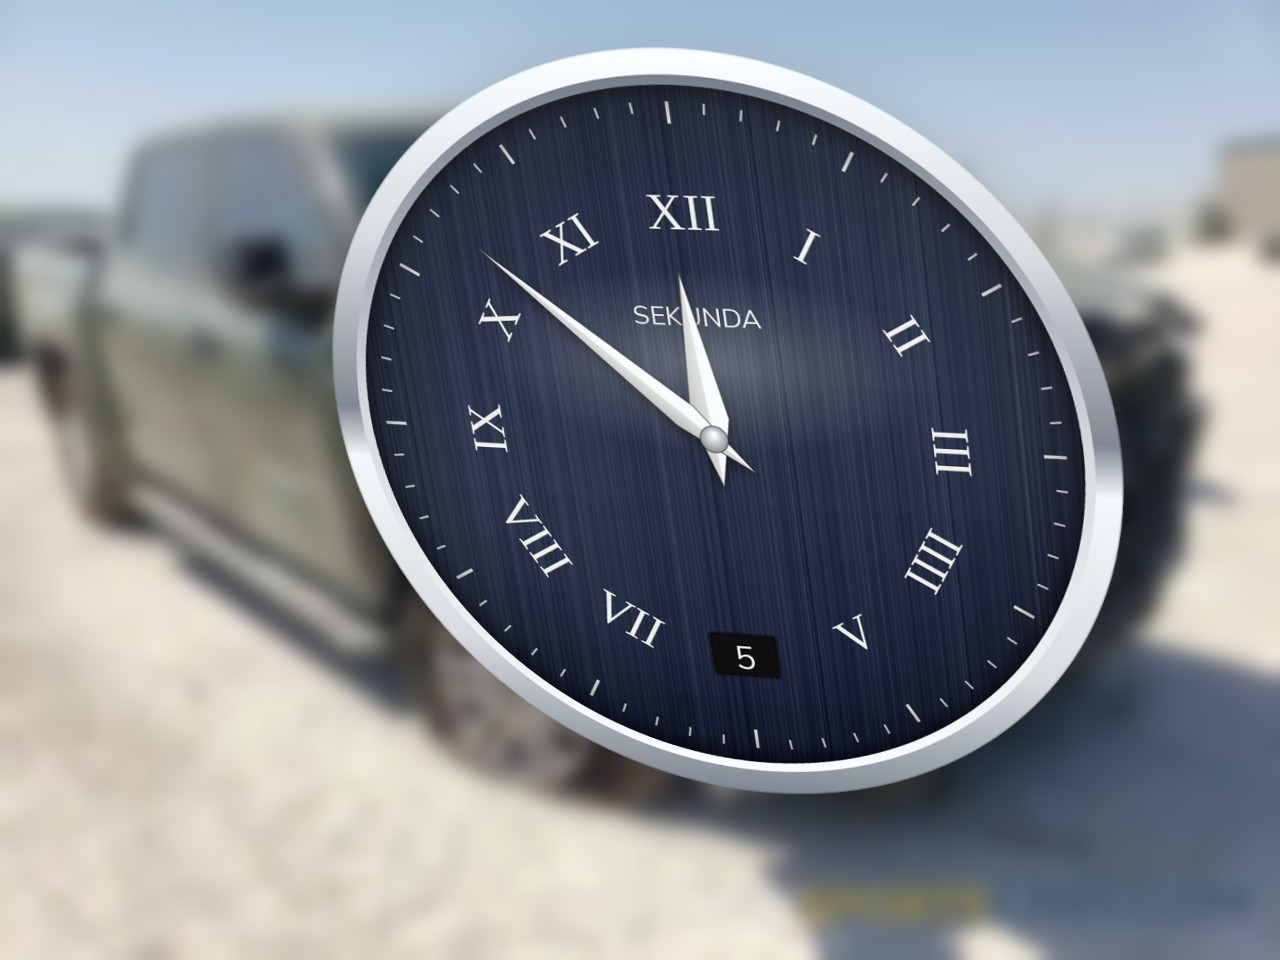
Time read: 11:52
